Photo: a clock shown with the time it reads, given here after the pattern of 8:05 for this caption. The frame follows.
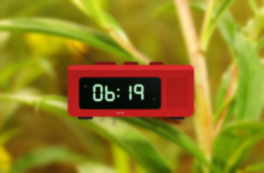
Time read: 6:19
